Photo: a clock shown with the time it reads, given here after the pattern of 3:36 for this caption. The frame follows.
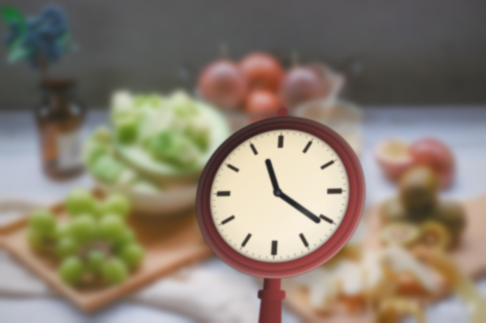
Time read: 11:21
